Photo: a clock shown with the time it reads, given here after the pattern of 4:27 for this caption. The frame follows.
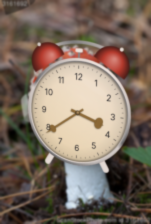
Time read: 3:39
